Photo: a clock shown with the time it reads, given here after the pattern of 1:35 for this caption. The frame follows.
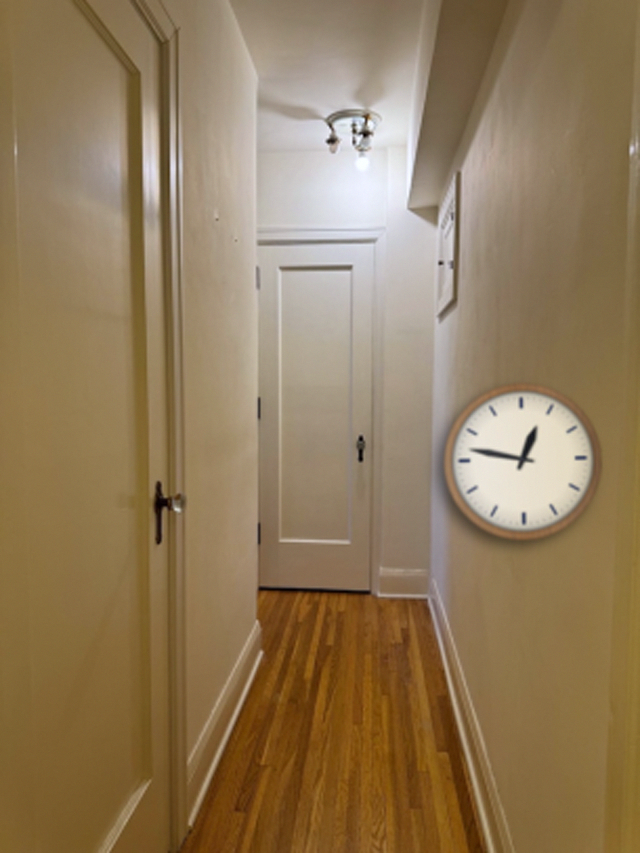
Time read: 12:47
